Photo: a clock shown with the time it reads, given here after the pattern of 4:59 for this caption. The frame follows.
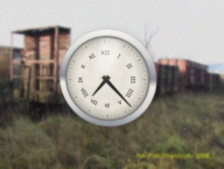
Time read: 7:23
